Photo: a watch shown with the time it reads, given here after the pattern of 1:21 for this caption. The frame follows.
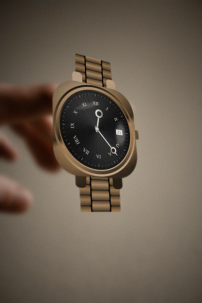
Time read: 12:23
